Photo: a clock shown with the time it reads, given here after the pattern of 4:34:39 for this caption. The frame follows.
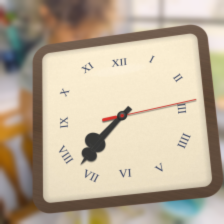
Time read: 7:37:14
